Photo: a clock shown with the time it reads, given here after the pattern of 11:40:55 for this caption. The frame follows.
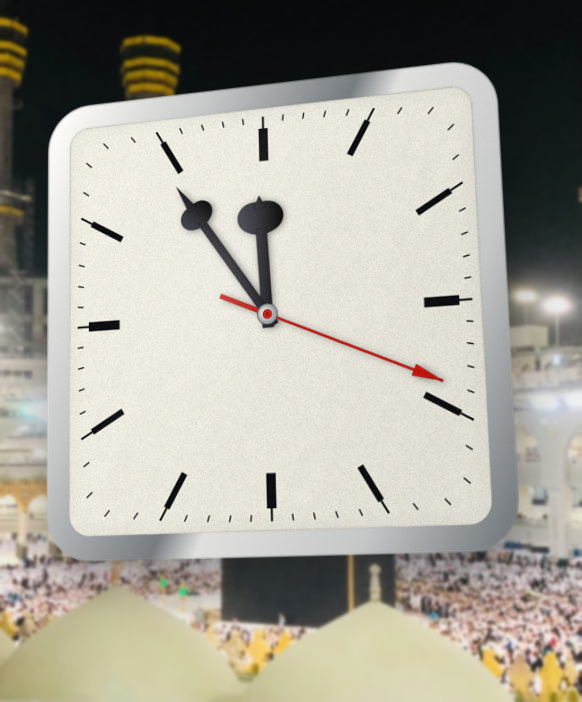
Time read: 11:54:19
